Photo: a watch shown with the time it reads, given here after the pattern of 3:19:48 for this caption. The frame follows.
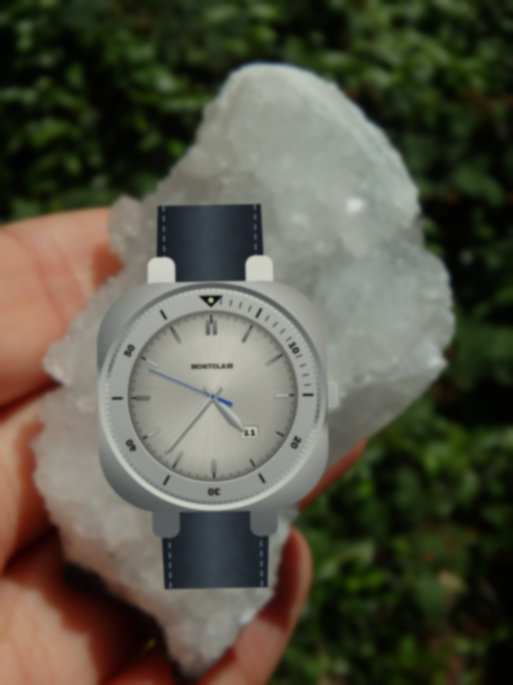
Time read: 4:36:49
